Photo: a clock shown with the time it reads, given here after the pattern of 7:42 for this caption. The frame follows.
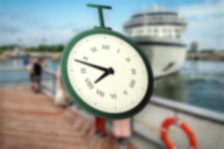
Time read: 7:48
